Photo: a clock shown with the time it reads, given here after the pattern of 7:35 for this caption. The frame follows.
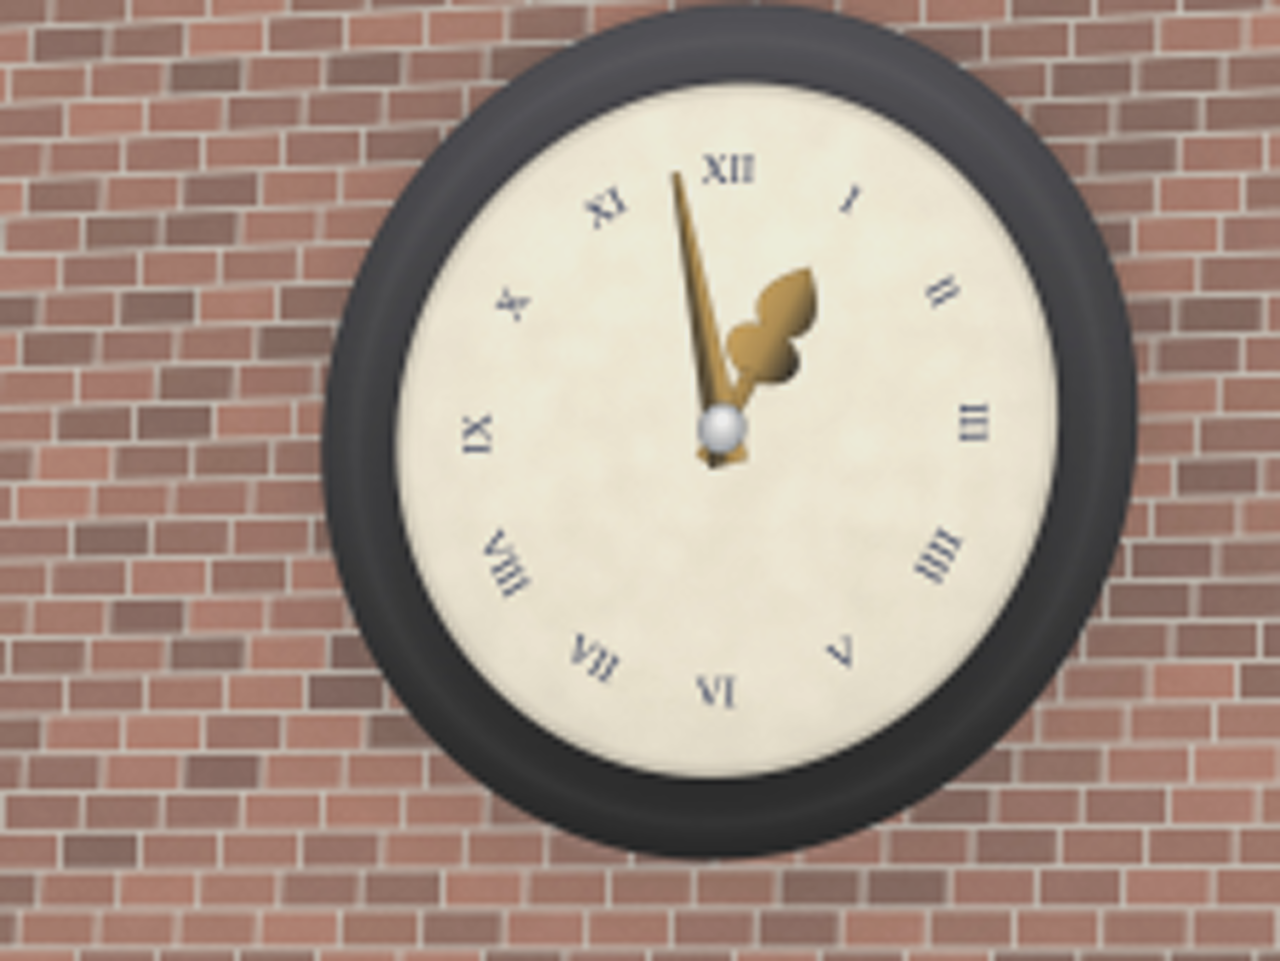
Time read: 12:58
